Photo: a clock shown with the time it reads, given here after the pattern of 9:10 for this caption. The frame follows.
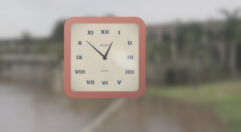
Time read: 12:52
